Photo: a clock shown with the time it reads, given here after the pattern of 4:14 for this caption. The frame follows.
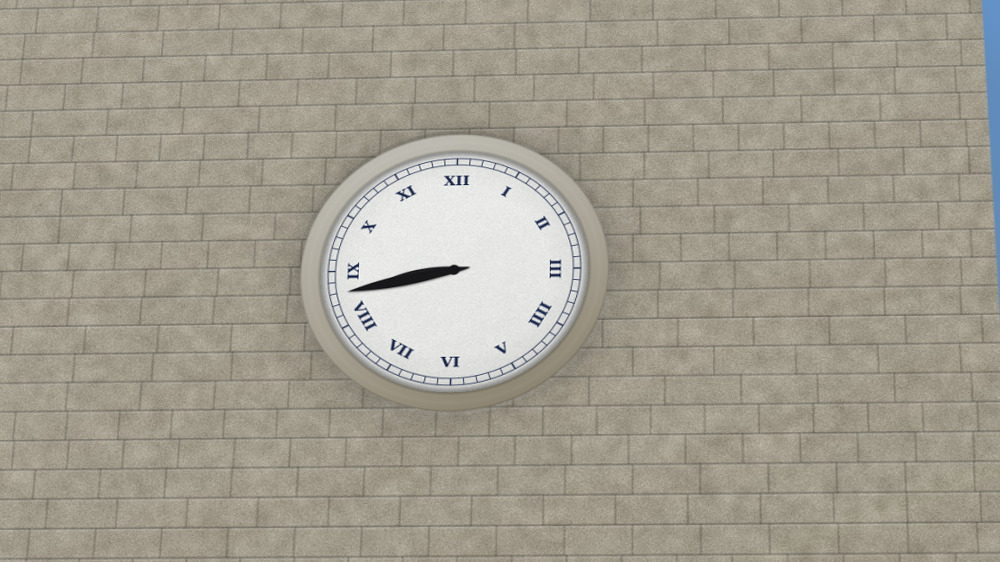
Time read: 8:43
